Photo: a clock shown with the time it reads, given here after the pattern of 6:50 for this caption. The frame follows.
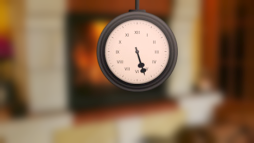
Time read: 5:27
